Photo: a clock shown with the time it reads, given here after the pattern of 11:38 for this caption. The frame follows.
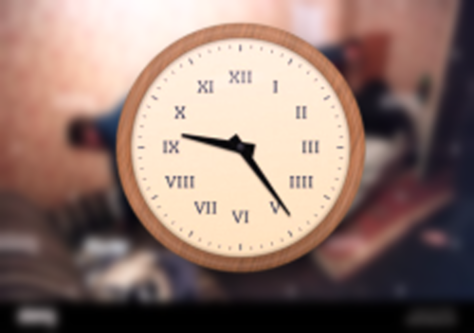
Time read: 9:24
